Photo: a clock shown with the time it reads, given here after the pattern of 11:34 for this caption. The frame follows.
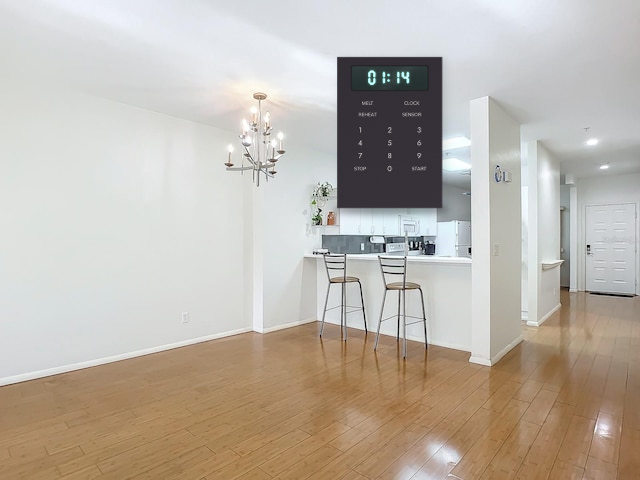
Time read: 1:14
